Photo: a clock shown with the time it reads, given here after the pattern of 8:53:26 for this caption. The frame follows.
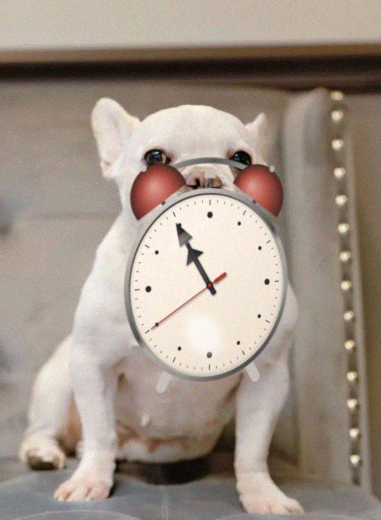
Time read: 10:54:40
